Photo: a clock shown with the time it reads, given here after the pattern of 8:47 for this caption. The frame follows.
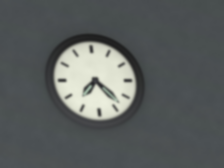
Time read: 7:23
